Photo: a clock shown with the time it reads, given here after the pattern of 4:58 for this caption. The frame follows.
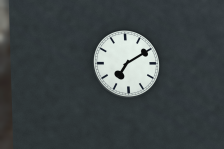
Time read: 7:10
